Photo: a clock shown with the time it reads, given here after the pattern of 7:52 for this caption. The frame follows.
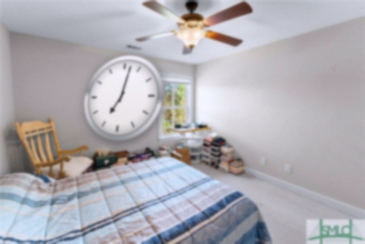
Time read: 7:02
